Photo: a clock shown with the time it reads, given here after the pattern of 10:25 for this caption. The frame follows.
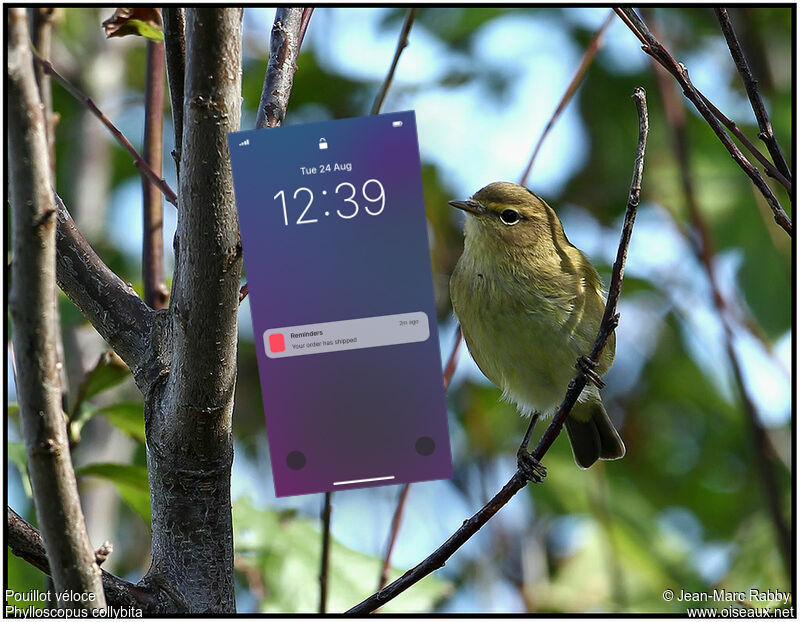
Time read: 12:39
